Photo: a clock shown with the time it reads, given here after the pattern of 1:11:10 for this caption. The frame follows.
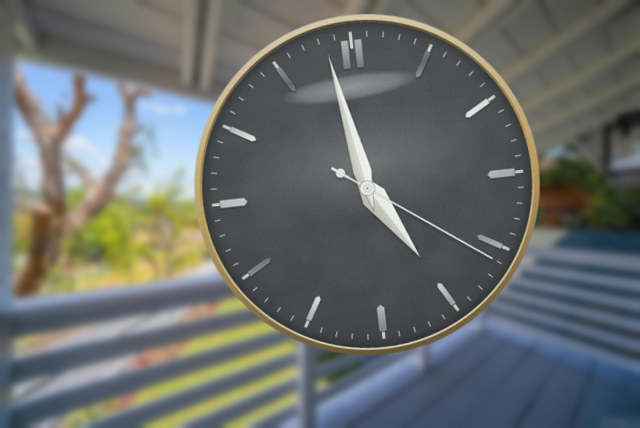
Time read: 4:58:21
